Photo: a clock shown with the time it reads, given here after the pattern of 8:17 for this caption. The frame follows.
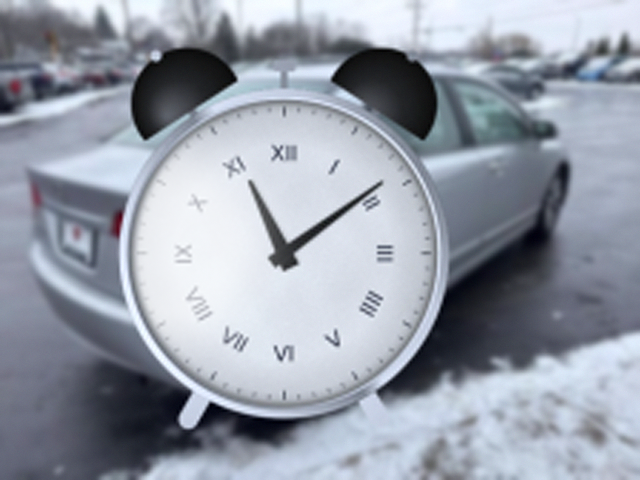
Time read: 11:09
